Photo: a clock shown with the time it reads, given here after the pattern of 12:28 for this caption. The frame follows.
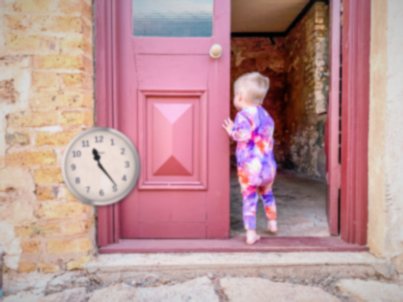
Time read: 11:24
